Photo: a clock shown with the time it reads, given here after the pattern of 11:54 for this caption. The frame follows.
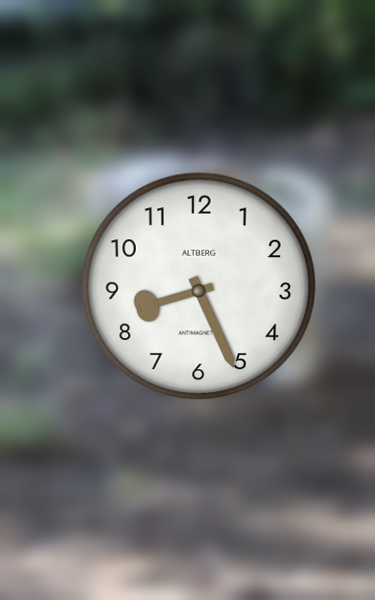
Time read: 8:26
